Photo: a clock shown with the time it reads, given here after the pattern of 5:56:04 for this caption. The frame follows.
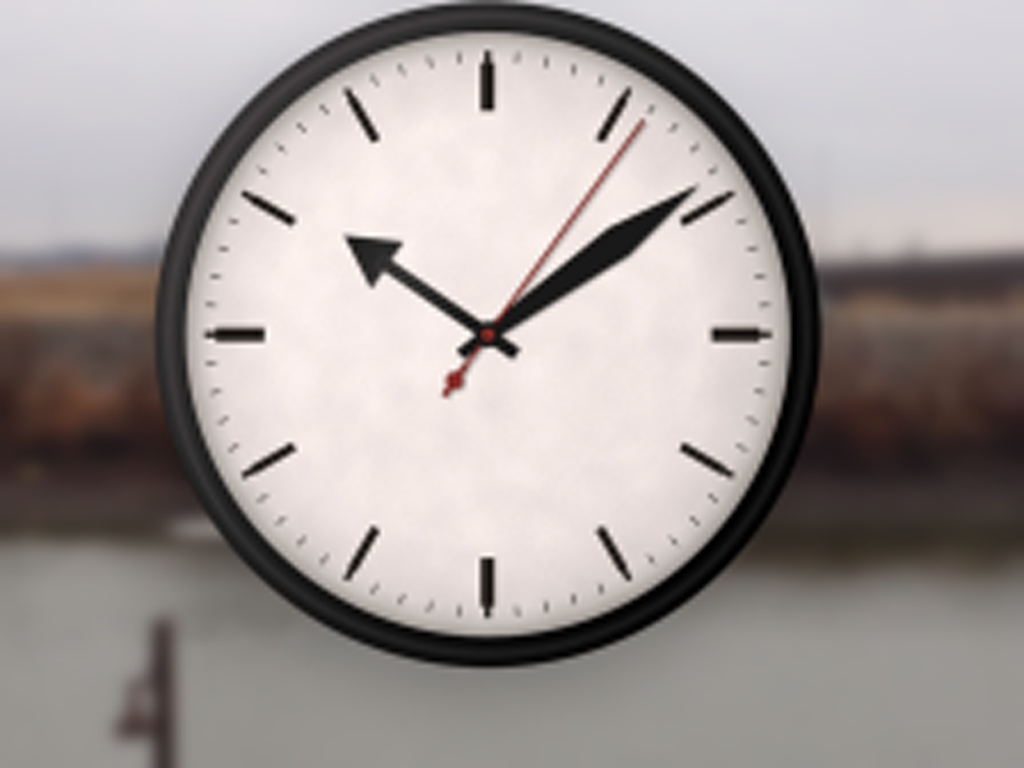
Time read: 10:09:06
